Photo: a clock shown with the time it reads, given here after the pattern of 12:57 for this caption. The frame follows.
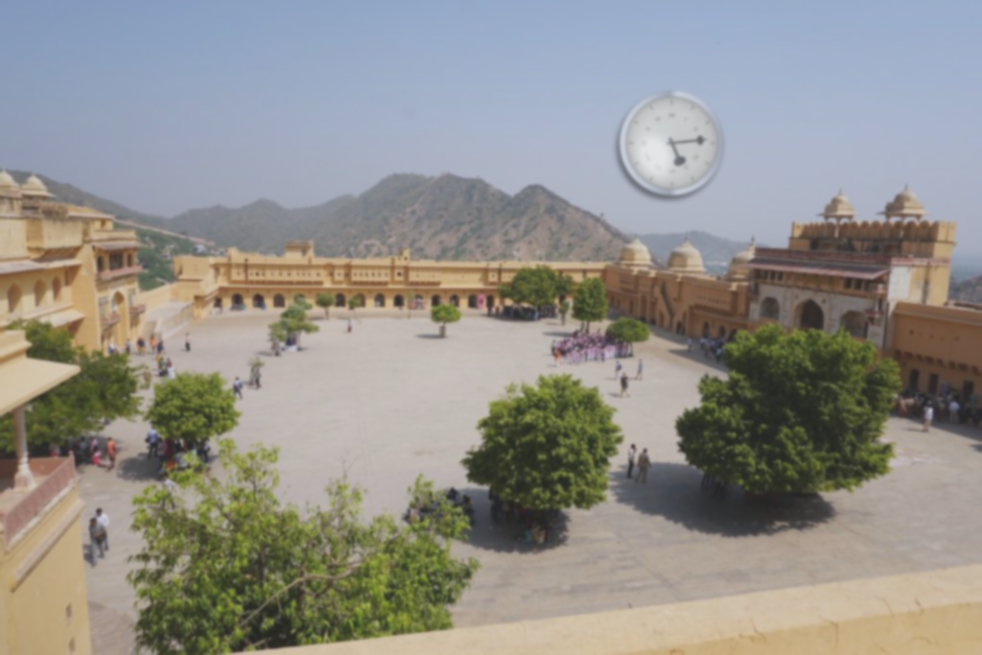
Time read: 5:14
